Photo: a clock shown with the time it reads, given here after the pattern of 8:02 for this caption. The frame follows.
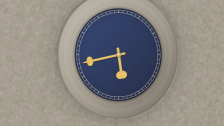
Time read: 5:43
